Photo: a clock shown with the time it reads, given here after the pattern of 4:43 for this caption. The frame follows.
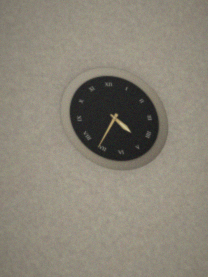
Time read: 4:36
